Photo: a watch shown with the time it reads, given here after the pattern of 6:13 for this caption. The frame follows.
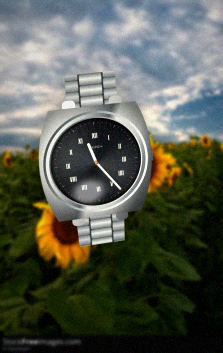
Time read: 11:24
